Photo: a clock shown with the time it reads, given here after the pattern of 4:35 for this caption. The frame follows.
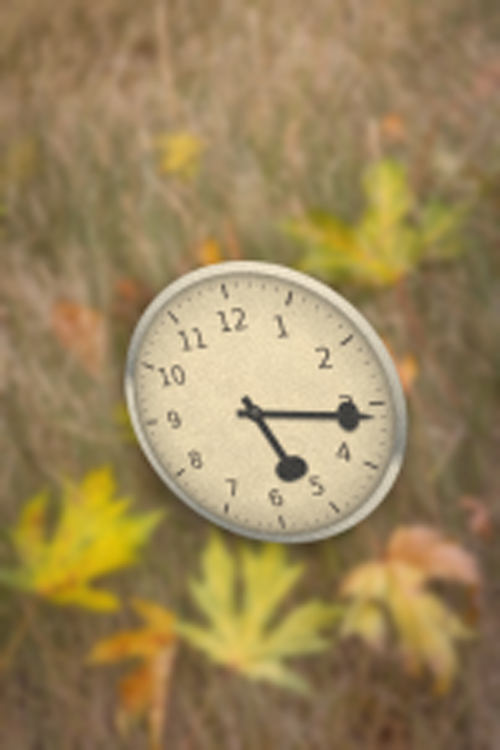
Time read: 5:16
